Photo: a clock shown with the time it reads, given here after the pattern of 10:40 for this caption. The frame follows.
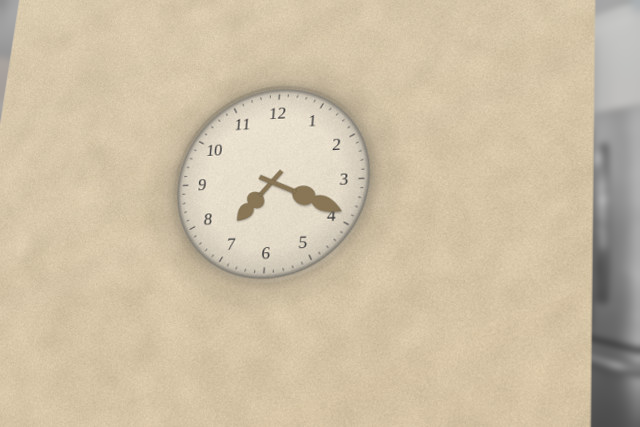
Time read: 7:19
